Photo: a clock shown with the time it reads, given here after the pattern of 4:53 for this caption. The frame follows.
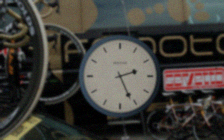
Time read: 2:26
